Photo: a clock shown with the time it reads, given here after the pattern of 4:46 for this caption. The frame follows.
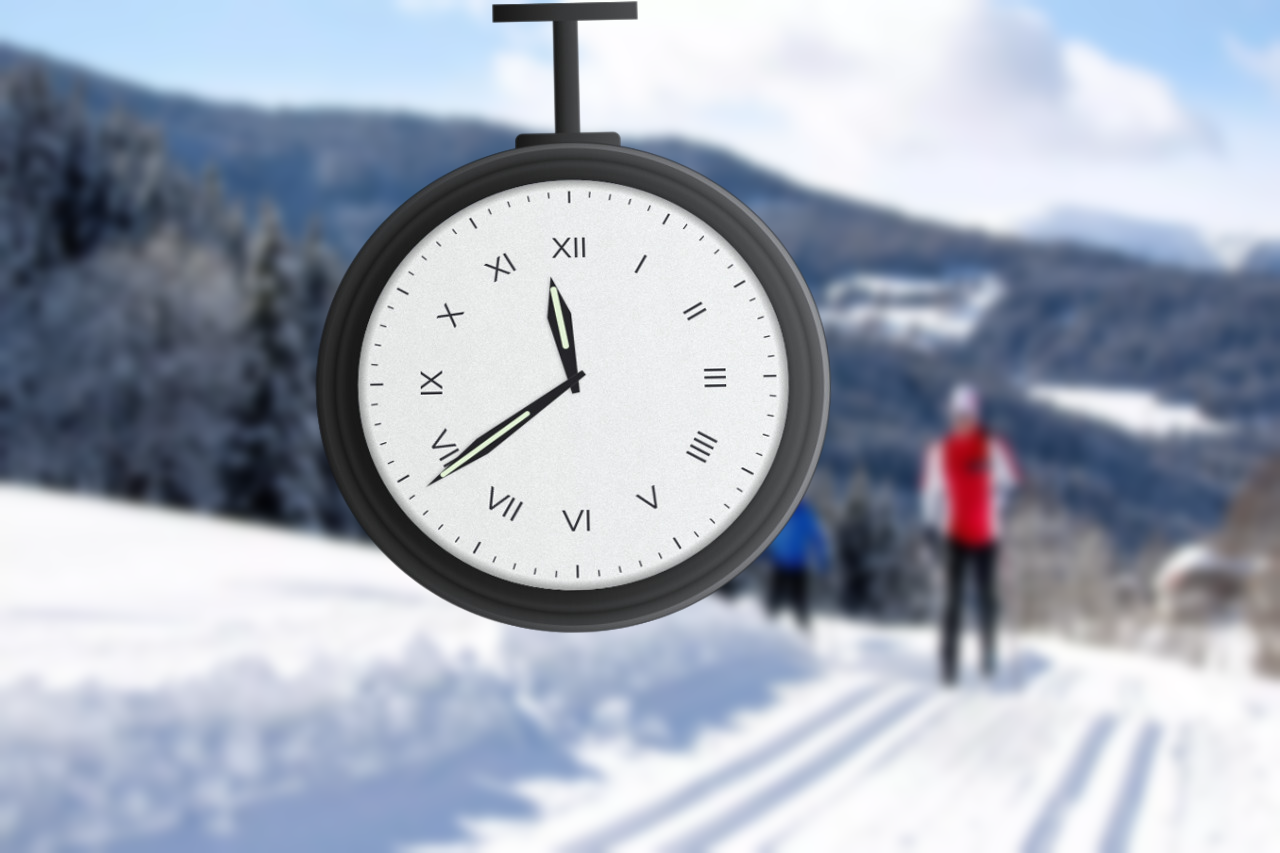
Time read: 11:39
